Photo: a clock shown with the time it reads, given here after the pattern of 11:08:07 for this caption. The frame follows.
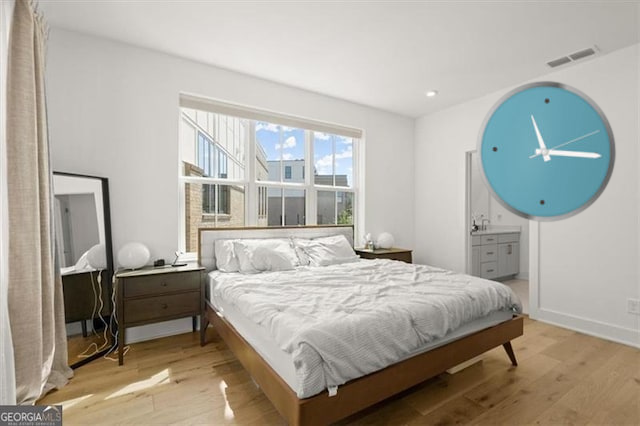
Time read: 11:15:11
